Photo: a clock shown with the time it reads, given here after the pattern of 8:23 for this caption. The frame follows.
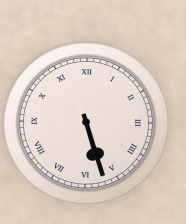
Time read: 5:27
